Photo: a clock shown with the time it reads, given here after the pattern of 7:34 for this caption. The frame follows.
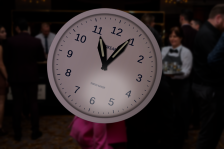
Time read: 11:04
